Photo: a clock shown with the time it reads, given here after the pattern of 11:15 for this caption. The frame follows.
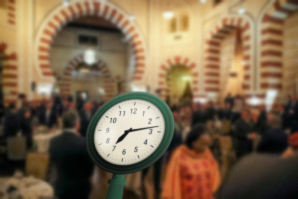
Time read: 7:13
